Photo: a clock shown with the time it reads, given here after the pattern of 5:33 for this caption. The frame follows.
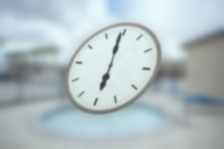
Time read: 5:59
